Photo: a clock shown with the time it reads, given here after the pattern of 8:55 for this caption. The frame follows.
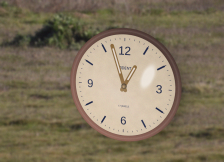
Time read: 12:57
